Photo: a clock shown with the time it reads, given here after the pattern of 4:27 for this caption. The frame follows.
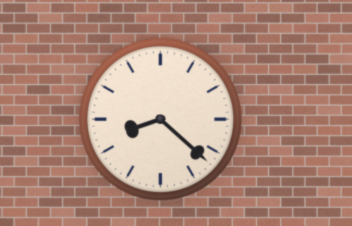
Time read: 8:22
